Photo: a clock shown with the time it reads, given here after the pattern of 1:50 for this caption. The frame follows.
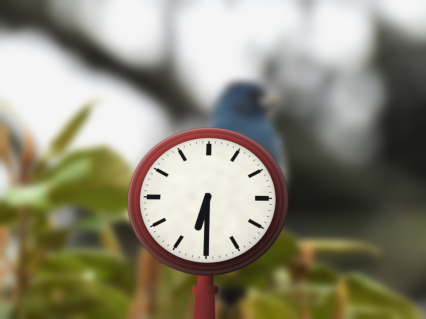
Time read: 6:30
